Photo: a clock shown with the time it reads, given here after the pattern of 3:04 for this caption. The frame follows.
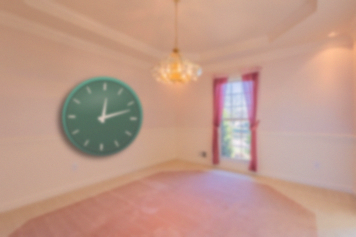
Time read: 12:12
